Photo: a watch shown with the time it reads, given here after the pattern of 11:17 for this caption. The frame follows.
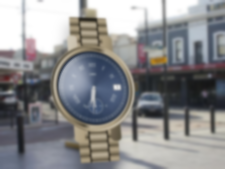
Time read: 6:31
